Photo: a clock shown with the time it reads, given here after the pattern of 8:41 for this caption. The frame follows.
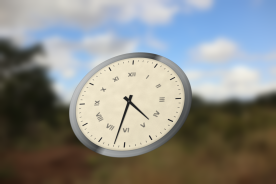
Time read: 4:32
